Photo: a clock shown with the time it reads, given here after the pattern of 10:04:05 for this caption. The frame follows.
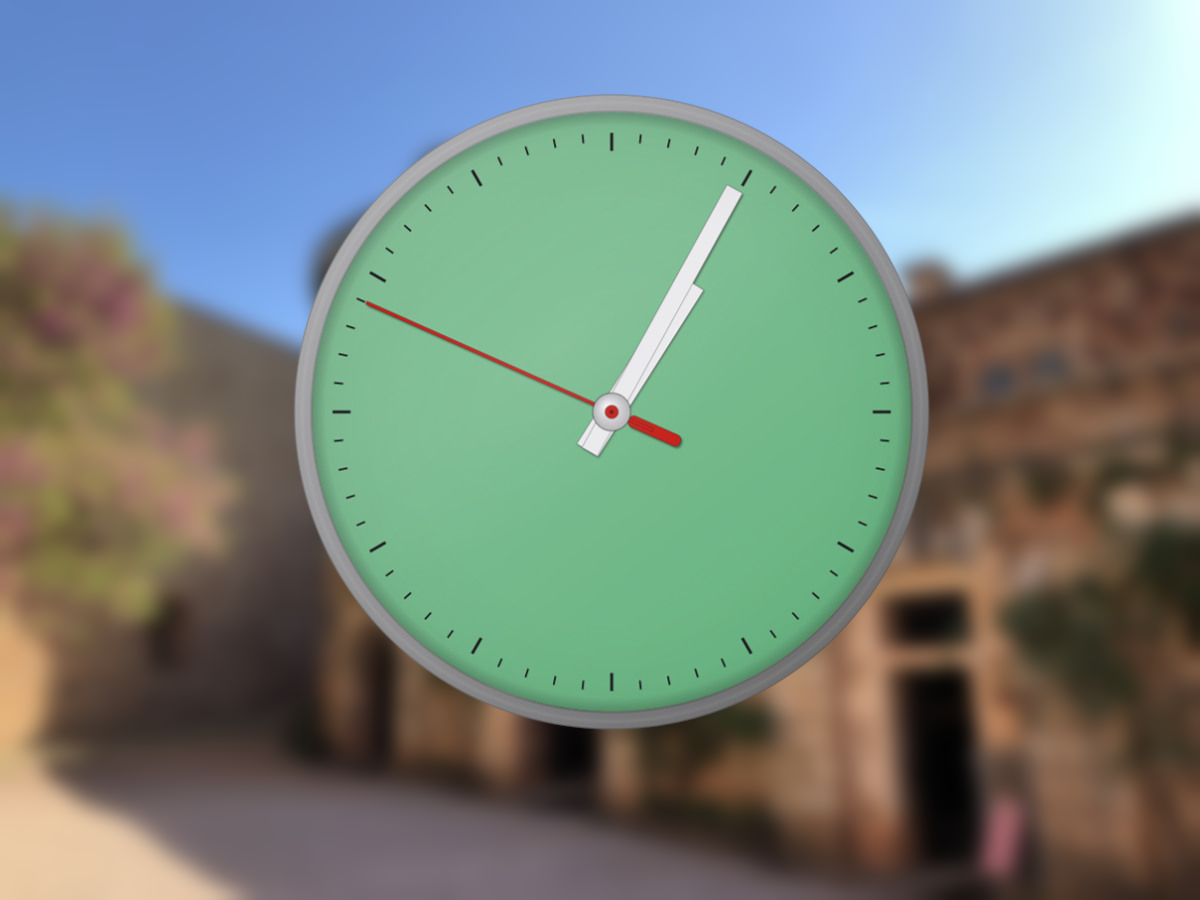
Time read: 1:04:49
